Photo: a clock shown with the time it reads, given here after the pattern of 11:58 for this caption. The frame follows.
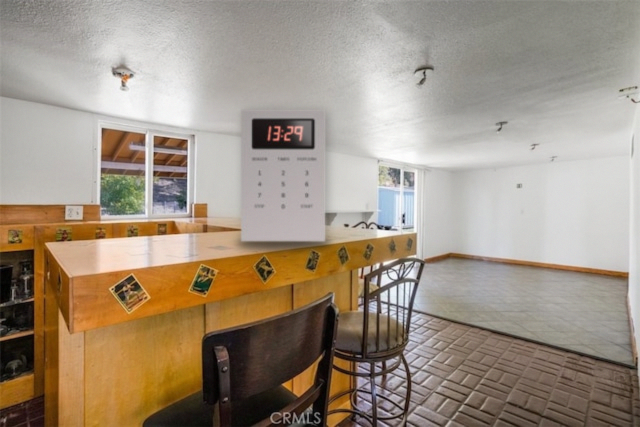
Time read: 13:29
